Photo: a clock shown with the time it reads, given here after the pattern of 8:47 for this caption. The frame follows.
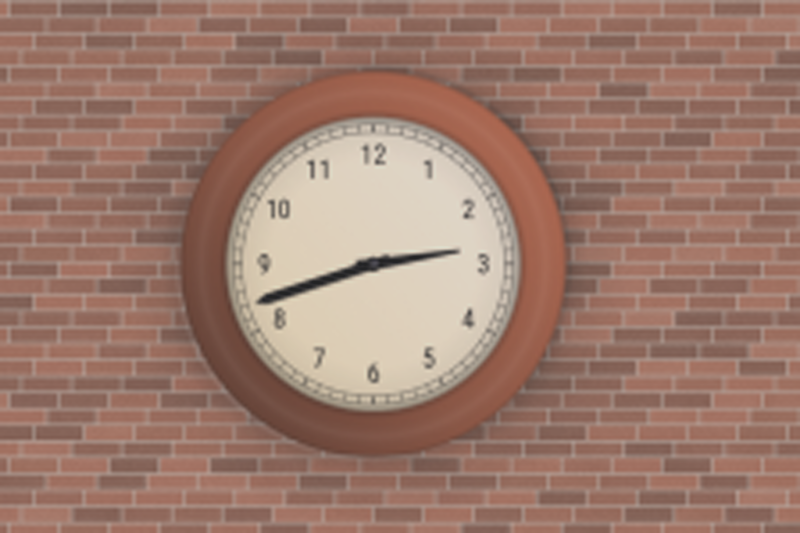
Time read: 2:42
